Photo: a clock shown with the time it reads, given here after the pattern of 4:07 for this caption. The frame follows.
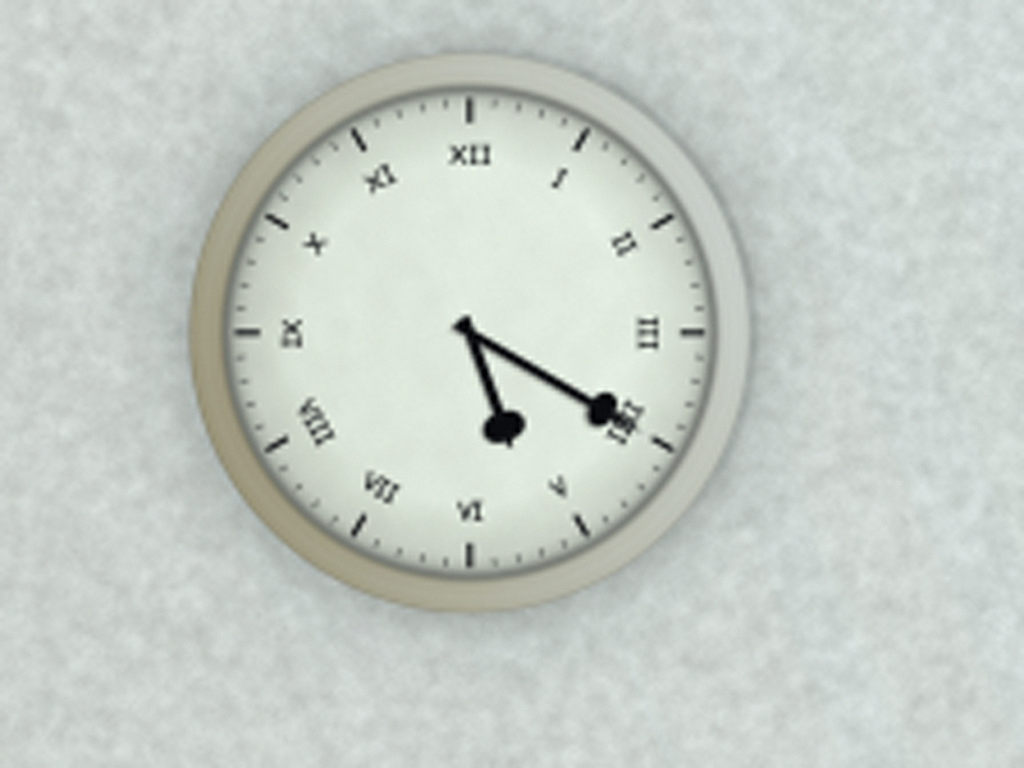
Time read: 5:20
